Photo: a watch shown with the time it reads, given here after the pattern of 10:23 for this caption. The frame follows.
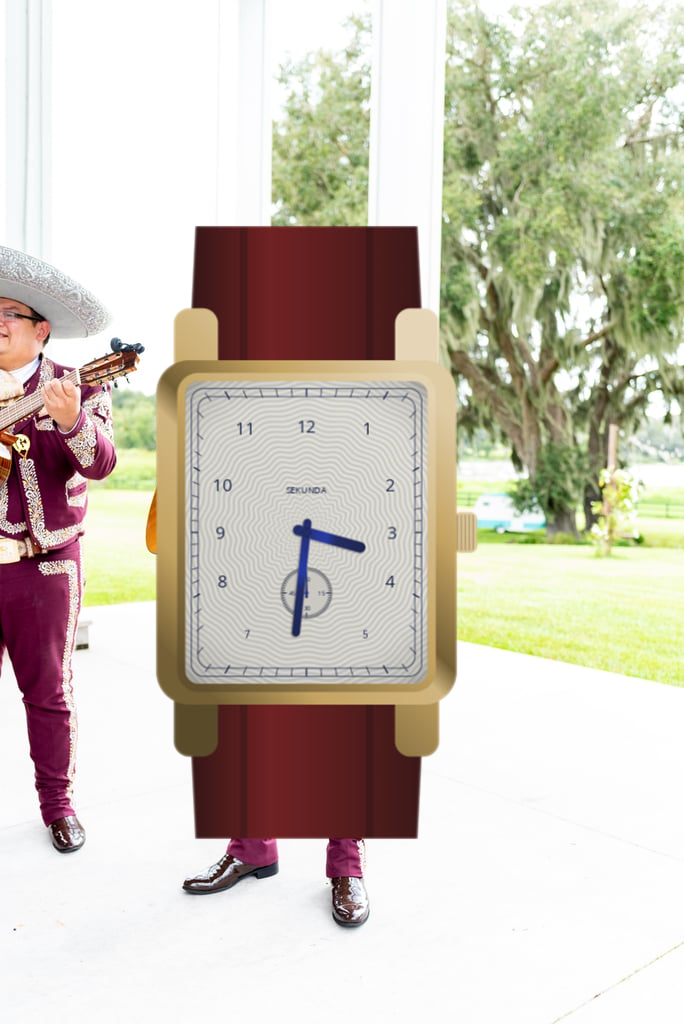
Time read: 3:31
